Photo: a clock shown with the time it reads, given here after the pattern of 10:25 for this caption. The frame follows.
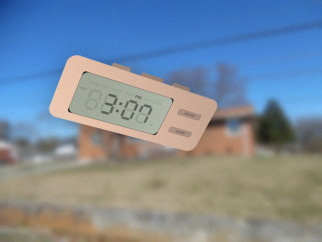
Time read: 3:07
